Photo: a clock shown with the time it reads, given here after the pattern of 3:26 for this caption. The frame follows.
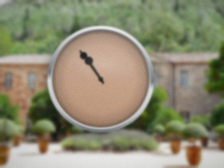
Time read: 10:54
